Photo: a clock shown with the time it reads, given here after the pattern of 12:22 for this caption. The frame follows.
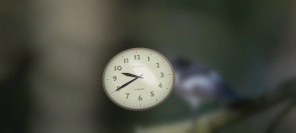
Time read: 9:40
